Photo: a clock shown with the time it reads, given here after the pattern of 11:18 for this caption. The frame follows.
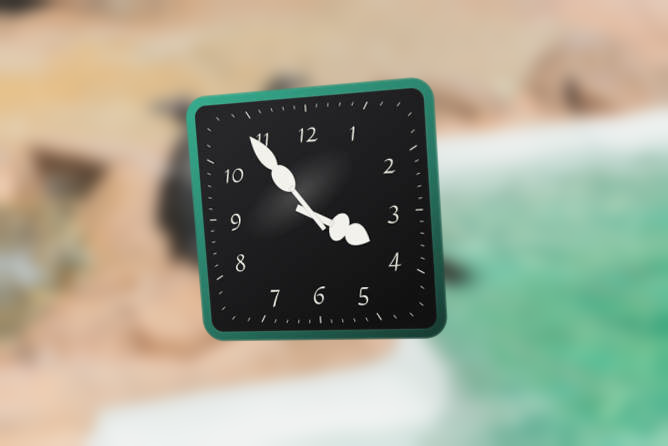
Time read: 3:54
